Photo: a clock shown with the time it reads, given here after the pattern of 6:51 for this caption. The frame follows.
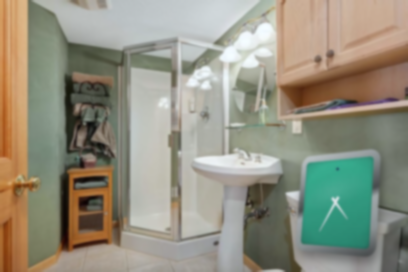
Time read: 4:35
